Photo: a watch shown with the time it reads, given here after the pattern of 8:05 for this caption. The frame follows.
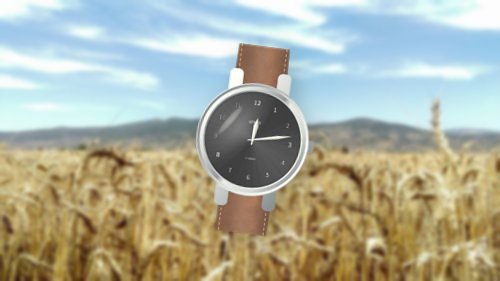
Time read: 12:13
